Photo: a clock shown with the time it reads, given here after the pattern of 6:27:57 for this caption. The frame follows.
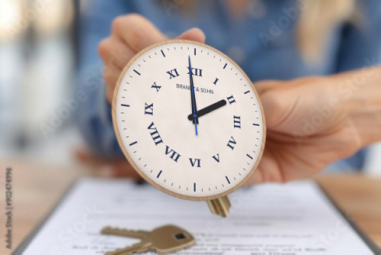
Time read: 1:58:59
